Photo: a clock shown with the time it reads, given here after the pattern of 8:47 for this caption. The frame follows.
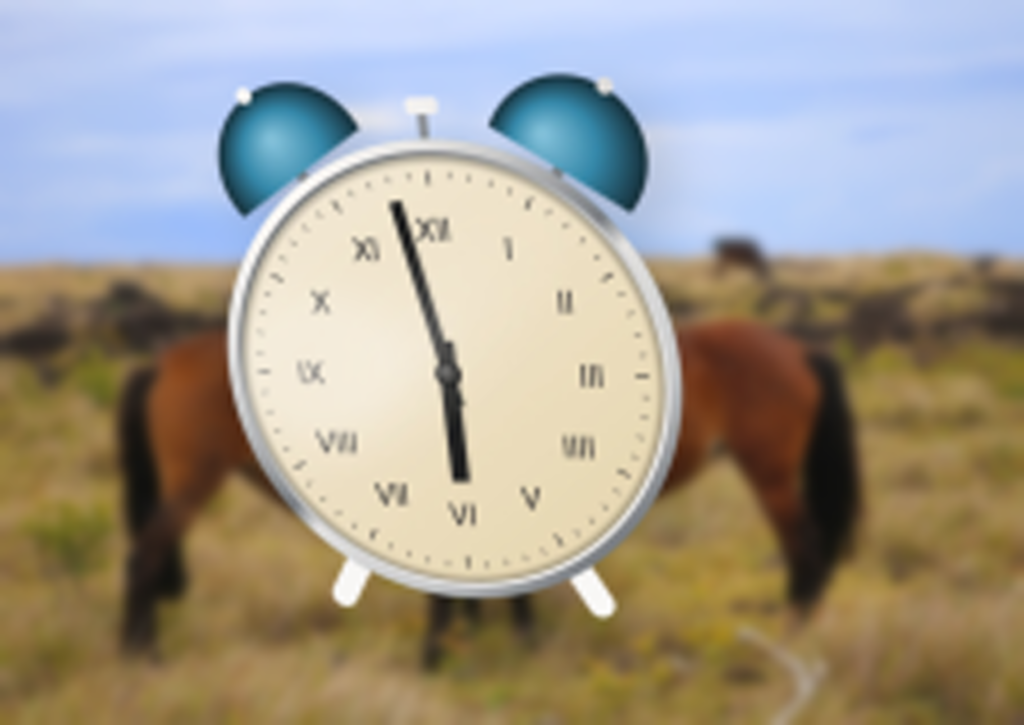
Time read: 5:58
